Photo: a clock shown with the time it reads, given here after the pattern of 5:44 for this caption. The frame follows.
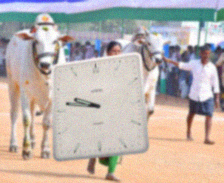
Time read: 9:47
